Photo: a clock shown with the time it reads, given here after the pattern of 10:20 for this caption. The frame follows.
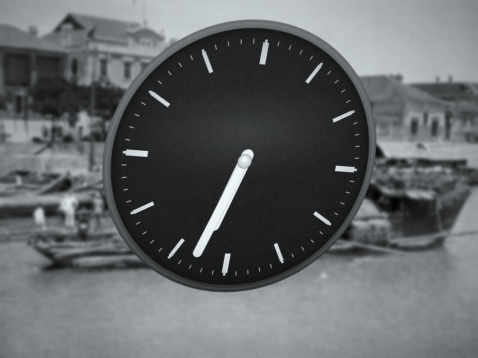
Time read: 6:33
